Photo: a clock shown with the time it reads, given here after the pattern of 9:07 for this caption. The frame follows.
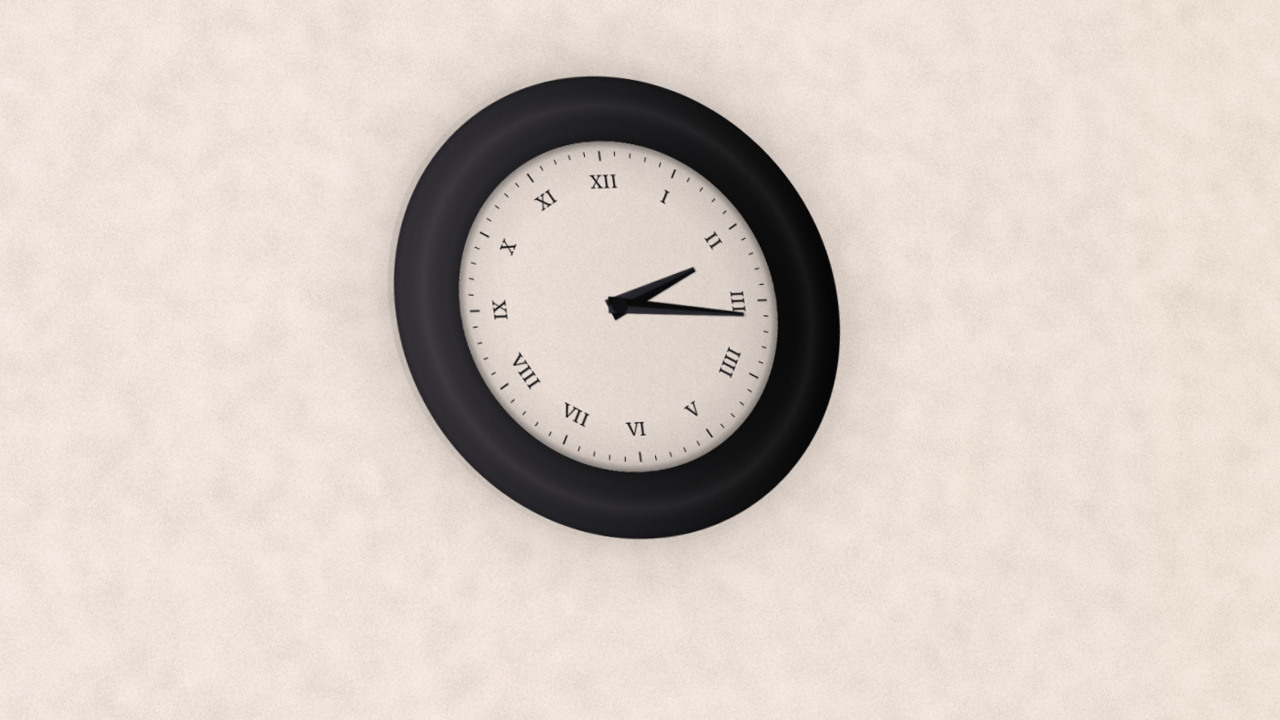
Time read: 2:16
